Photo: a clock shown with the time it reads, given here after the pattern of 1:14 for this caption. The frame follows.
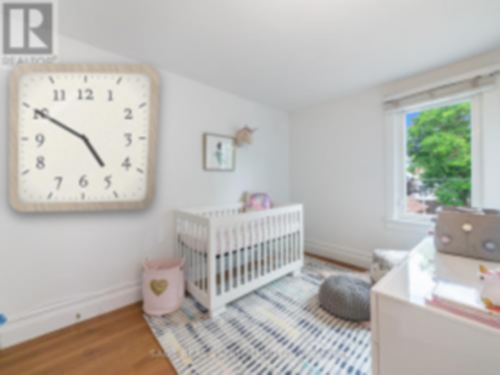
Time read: 4:50
